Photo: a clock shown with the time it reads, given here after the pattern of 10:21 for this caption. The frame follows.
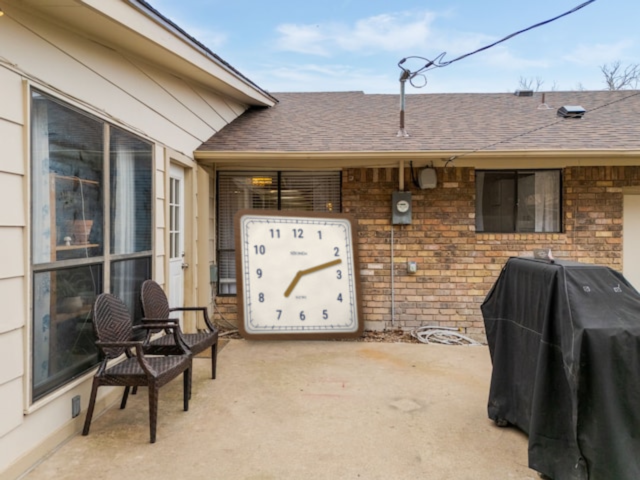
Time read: 7:12
